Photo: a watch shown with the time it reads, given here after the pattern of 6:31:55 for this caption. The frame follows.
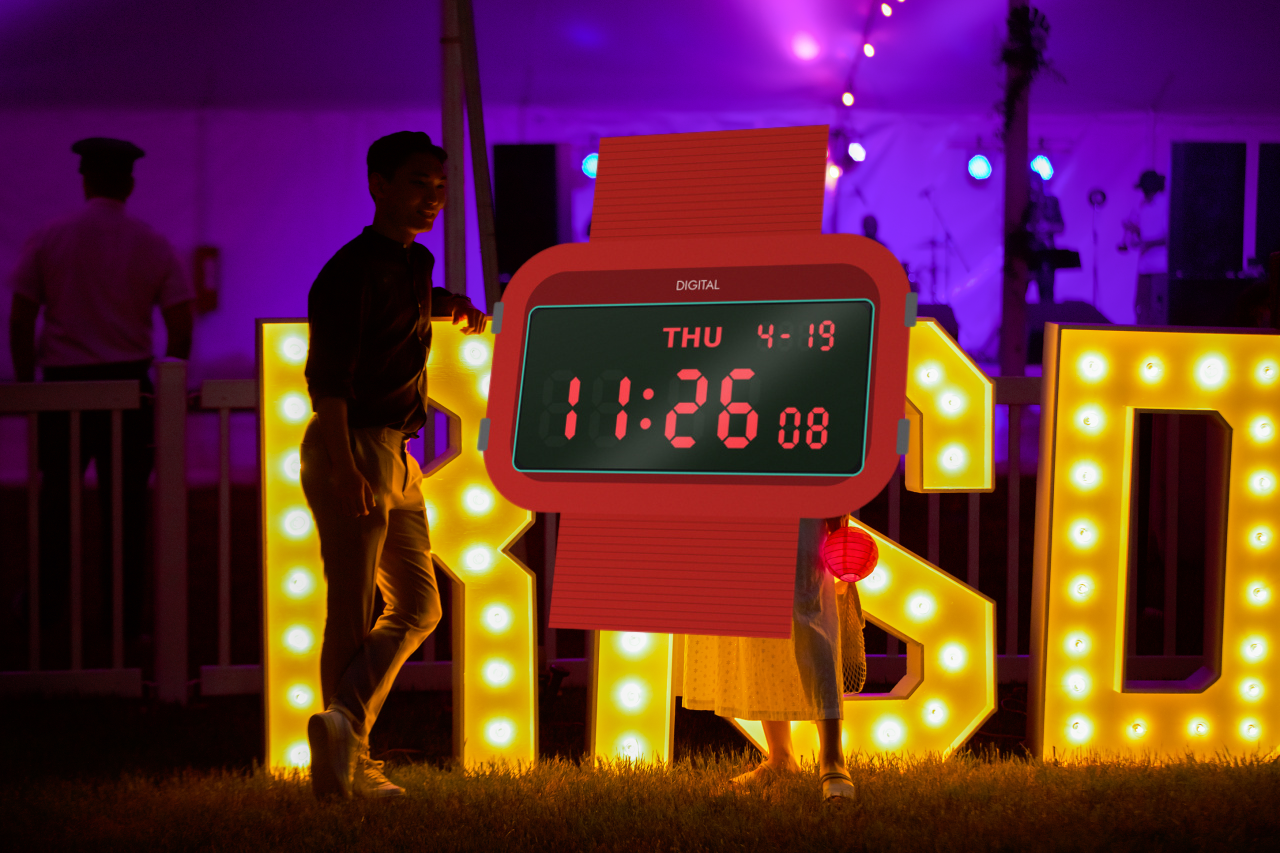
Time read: 11:26:08
